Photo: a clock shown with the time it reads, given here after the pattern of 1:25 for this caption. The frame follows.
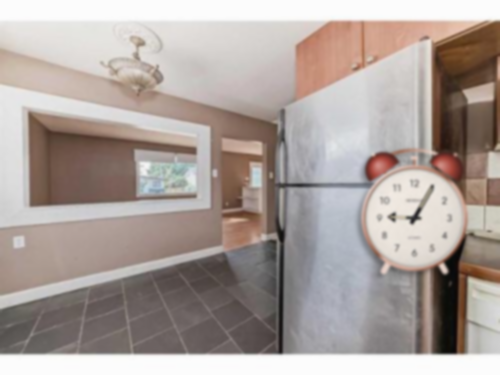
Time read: 9:05
